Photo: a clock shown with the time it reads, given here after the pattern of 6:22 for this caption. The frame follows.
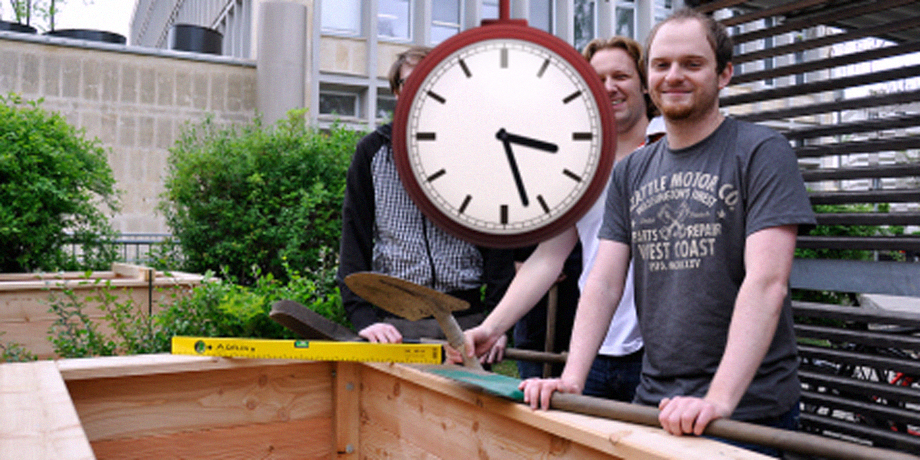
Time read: 3:27
